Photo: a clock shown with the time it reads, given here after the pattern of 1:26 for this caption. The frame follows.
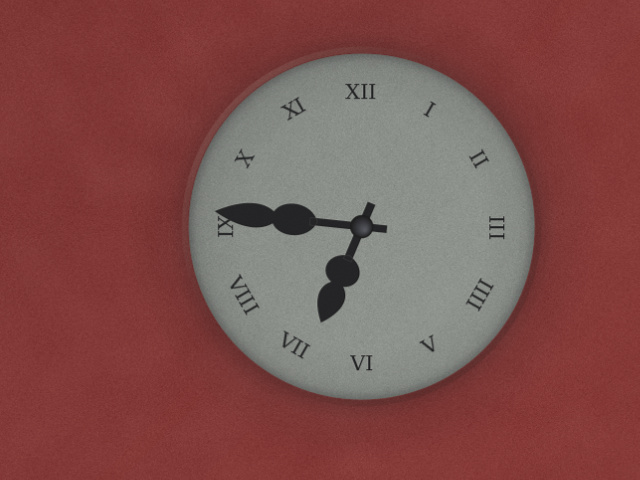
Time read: 6:46
